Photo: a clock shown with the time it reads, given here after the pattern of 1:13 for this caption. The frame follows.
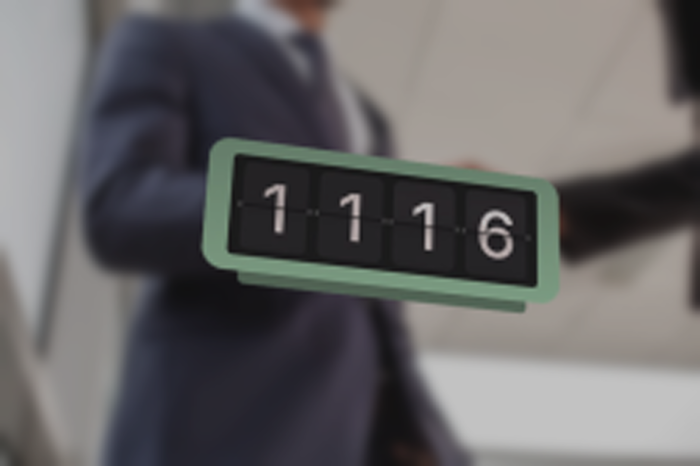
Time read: 11:16
